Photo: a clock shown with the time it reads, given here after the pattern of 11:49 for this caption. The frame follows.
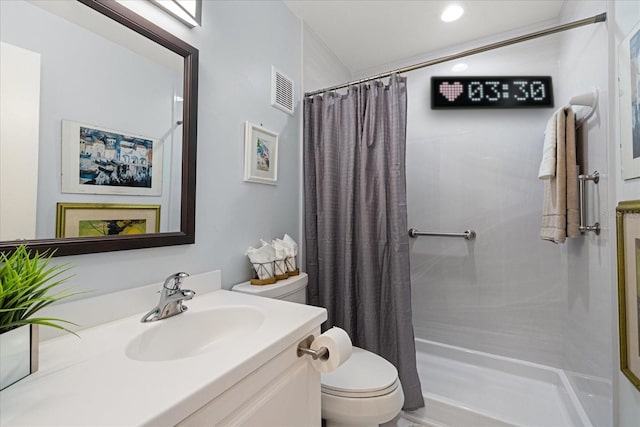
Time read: 3:30
